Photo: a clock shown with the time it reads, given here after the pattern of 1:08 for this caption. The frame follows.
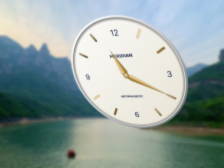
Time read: 11:20
